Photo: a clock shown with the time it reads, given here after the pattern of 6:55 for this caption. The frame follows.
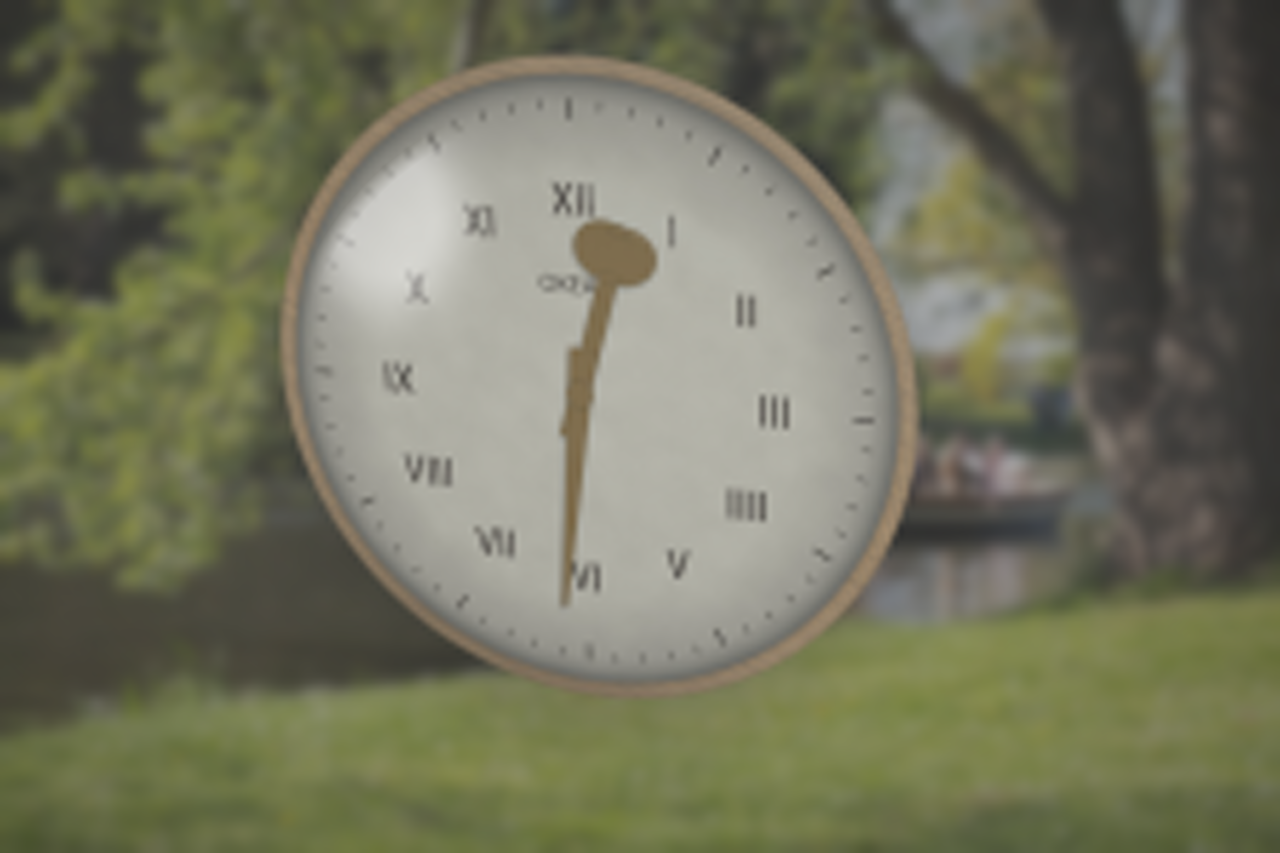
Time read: 12:31
